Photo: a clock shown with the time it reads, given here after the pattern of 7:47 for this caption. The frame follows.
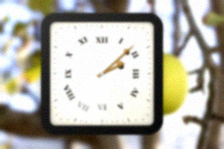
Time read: 2:08
